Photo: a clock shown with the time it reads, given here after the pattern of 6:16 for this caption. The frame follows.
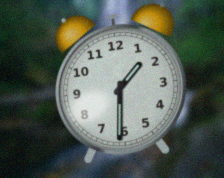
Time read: 1:31
